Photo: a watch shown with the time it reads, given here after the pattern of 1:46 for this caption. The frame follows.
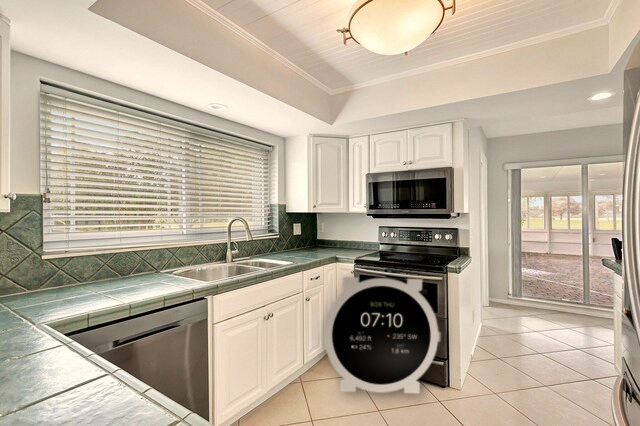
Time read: 7:10
